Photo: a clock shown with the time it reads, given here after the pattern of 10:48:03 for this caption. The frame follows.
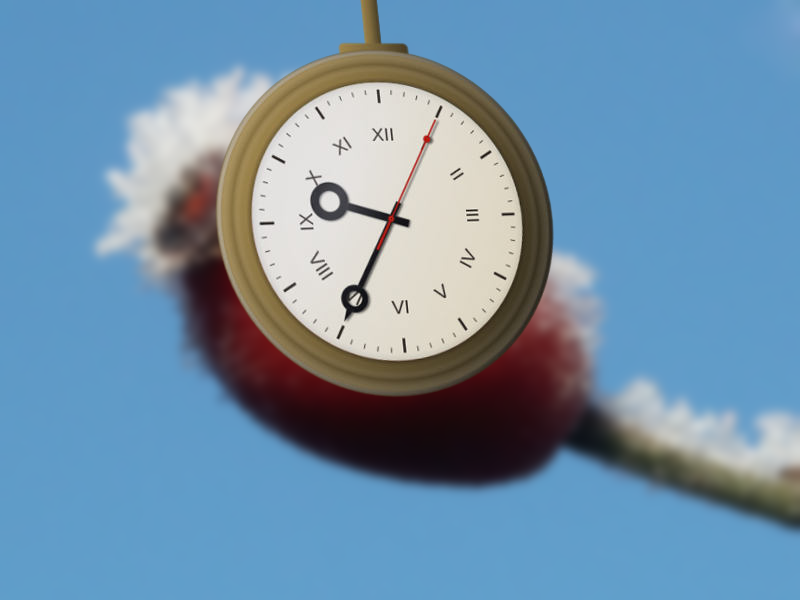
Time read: 9:35:05
